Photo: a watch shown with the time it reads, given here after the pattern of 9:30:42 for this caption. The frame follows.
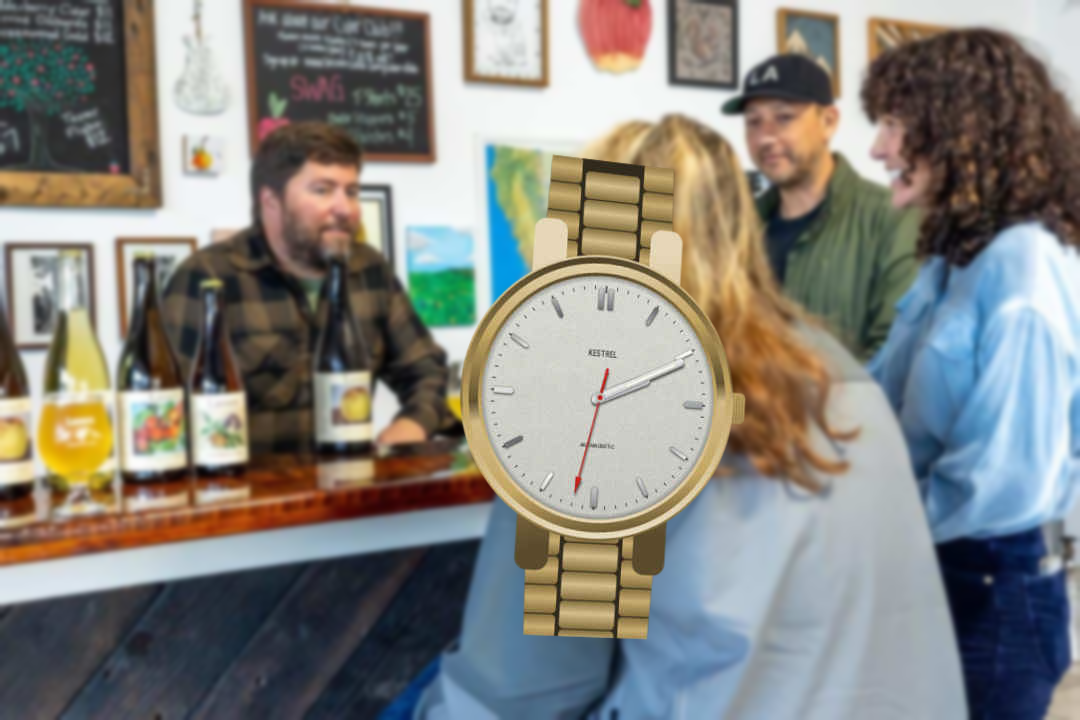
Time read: 2:10:32
